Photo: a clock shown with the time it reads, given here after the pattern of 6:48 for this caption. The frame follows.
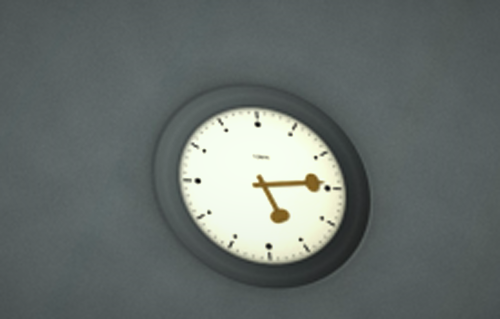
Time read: 5:14
